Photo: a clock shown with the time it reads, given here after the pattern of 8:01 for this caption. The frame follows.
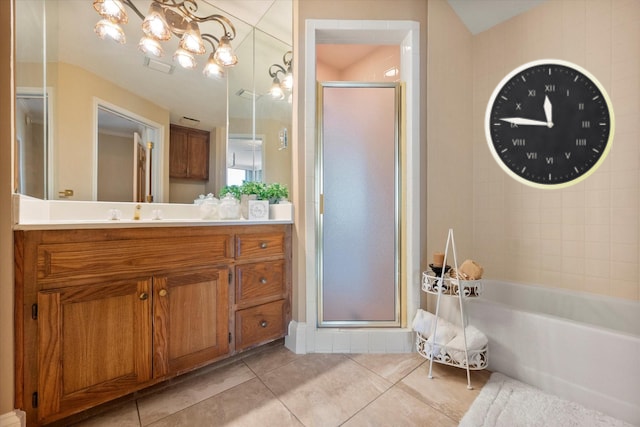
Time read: 11:46
